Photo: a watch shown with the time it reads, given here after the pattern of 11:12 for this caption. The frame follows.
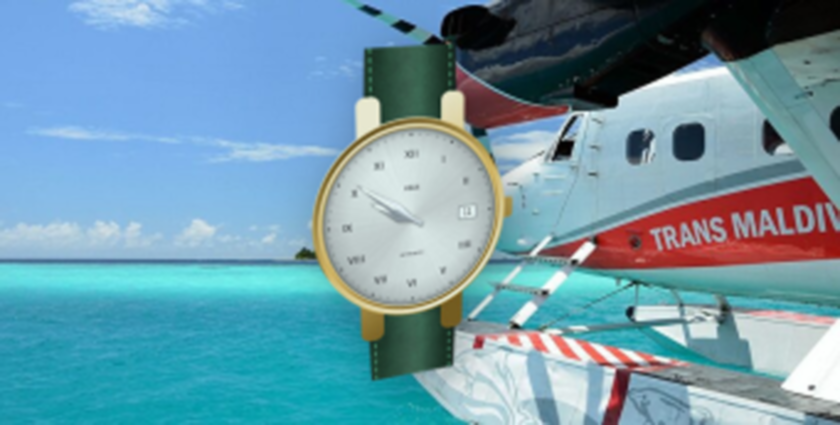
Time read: 9:51
